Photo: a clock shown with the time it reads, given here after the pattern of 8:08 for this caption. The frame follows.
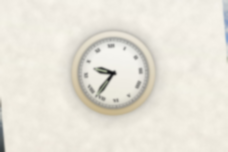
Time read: 9:37
